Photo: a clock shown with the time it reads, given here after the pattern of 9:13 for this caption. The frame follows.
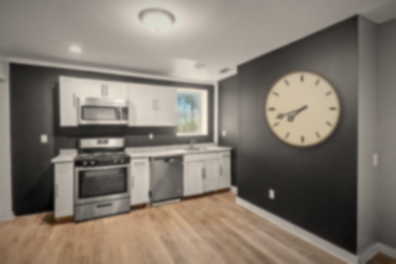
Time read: 7:42
